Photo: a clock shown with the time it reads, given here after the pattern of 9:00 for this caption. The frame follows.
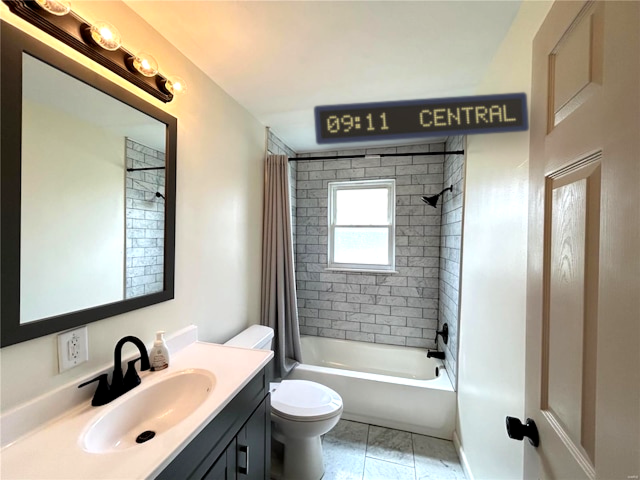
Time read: 9:11
